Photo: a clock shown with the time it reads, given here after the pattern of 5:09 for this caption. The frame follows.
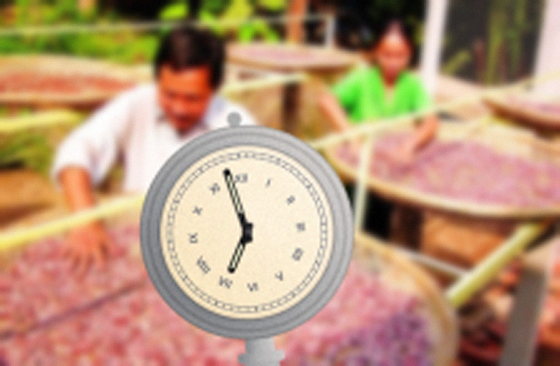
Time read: 6:58
